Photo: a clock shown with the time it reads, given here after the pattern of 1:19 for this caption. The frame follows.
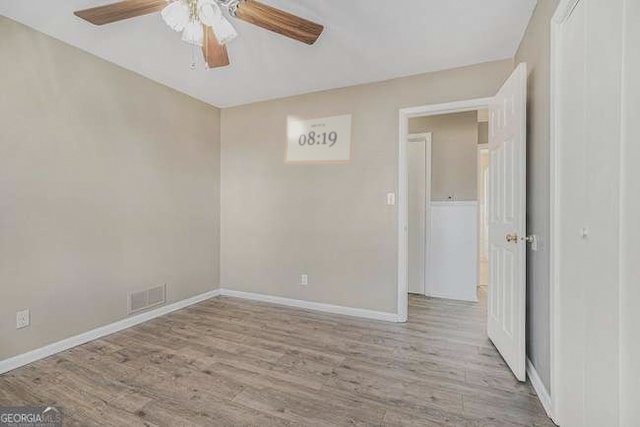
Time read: 8:19
